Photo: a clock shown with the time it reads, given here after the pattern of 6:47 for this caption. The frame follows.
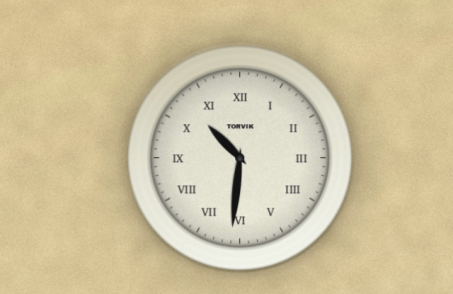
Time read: 10:31
